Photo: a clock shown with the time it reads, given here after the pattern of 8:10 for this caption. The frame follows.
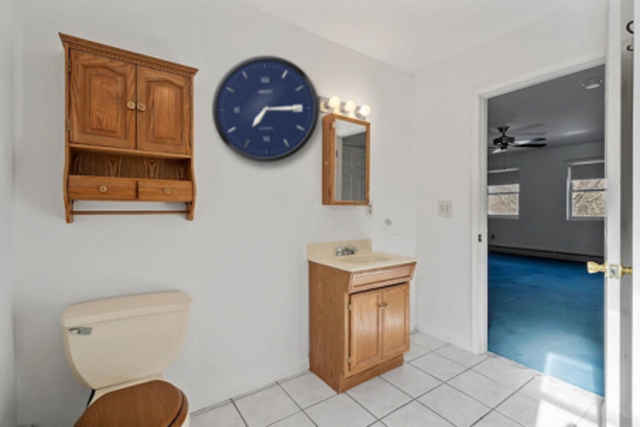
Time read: 7:15
